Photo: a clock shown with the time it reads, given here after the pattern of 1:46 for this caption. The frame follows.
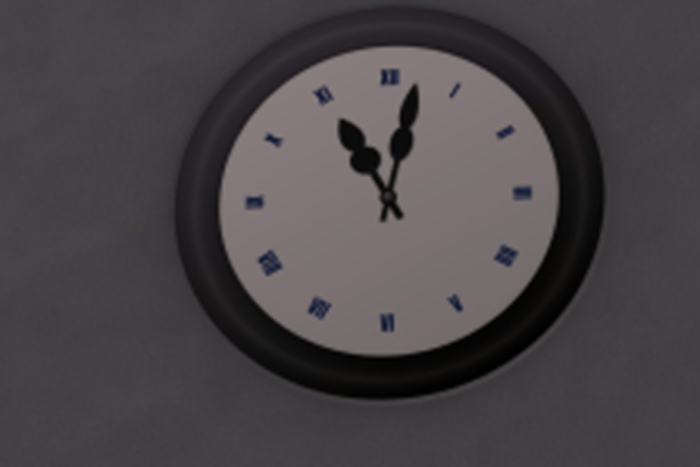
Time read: 11:02
